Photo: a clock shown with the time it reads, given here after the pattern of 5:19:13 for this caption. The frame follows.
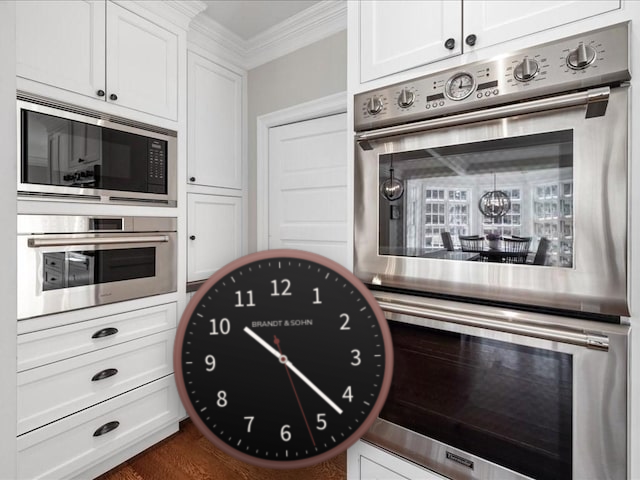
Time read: 10:22:27
